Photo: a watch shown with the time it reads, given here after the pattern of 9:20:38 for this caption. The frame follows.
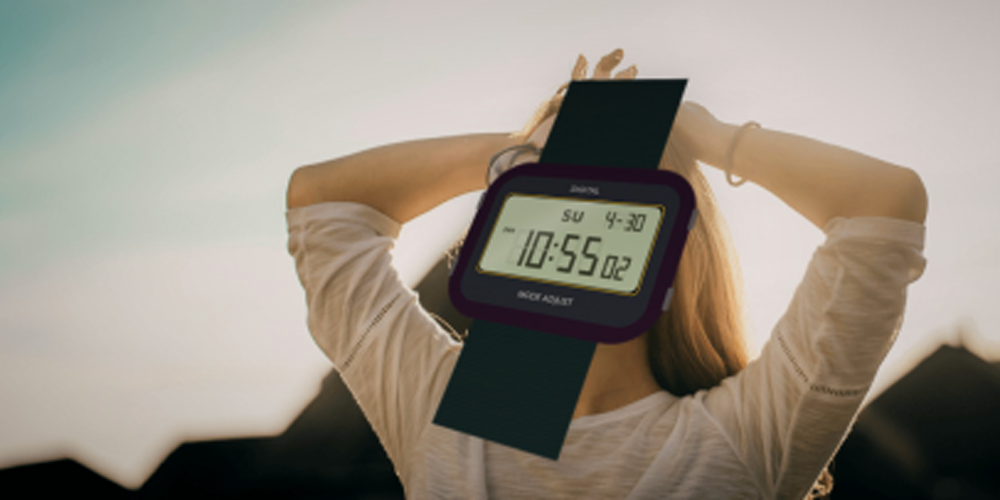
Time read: 10:55:02
